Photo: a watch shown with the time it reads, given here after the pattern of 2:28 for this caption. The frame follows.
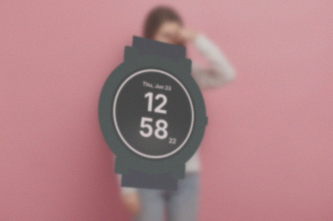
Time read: 12:58
